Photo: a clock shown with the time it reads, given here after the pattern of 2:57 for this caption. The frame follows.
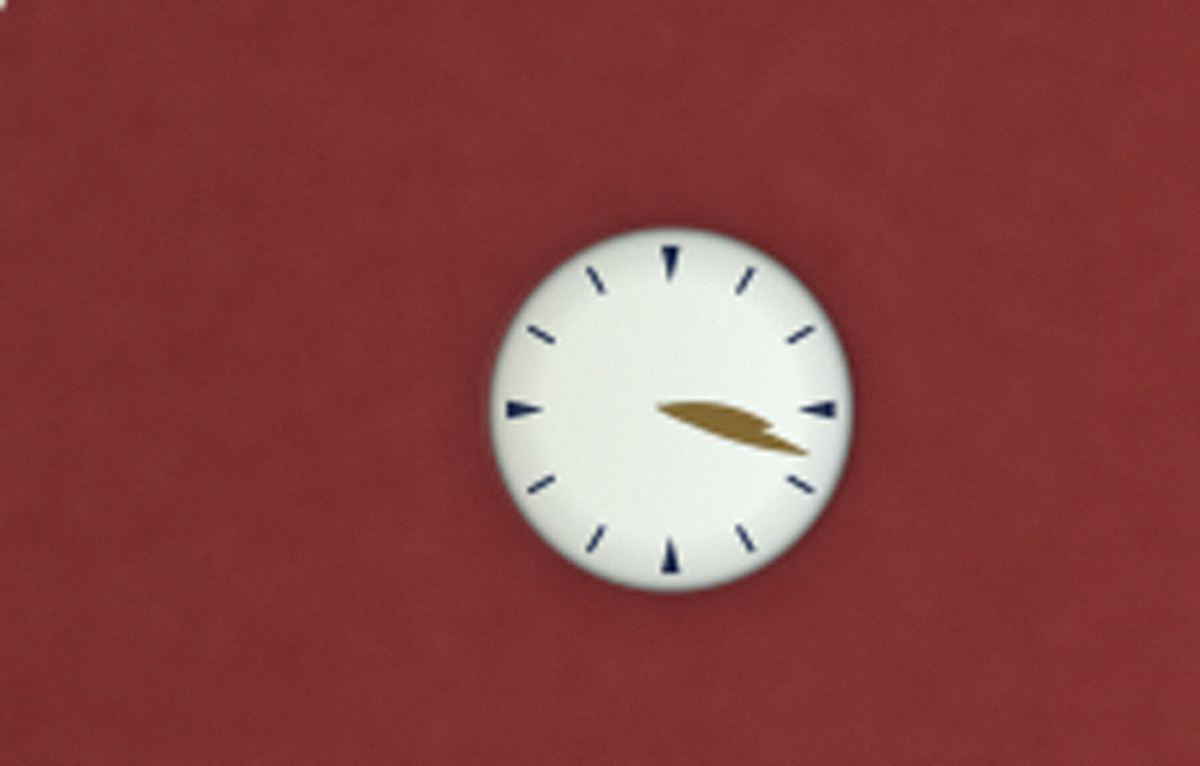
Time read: 3:18
